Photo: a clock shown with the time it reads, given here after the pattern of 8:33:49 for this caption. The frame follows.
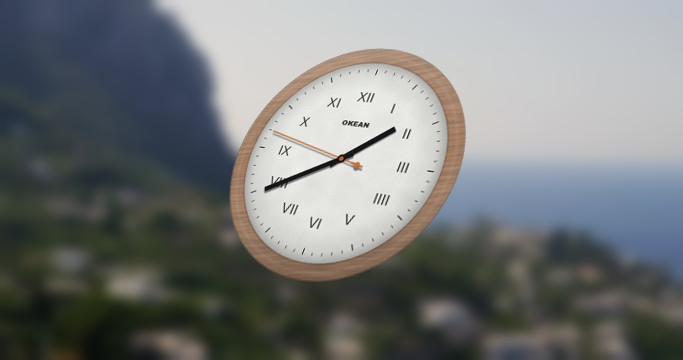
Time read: 1:39:47
